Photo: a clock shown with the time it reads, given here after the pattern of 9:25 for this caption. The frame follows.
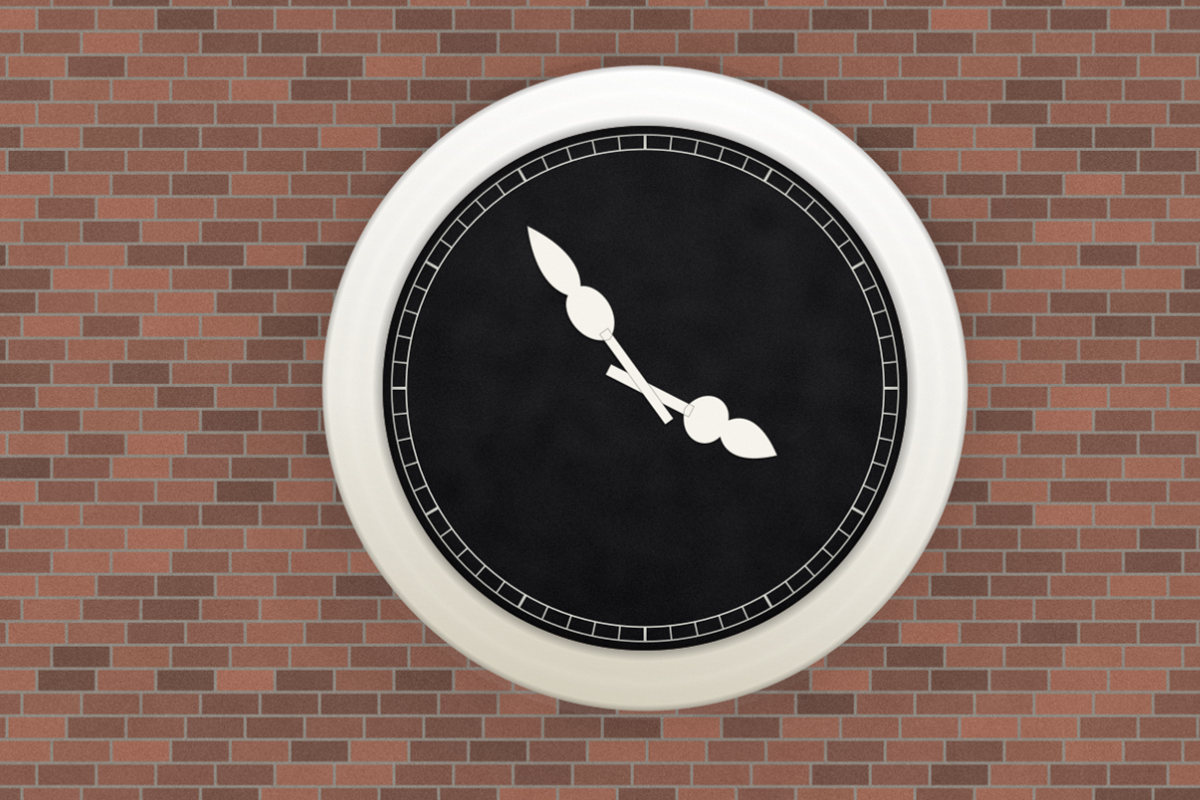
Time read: 3:54
